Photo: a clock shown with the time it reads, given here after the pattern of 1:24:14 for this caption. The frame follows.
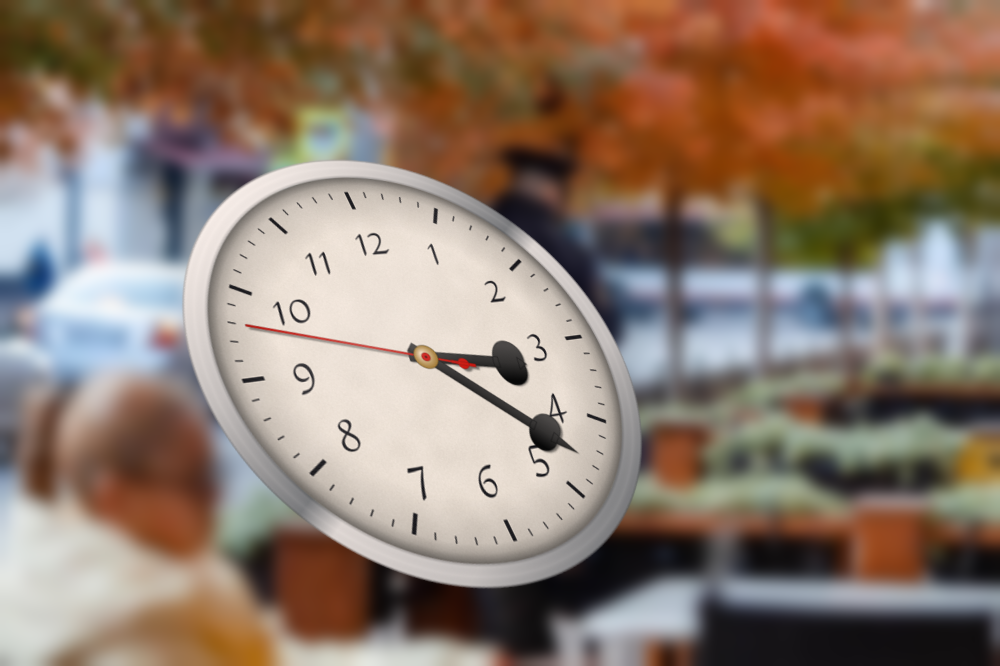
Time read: 3:22:48
